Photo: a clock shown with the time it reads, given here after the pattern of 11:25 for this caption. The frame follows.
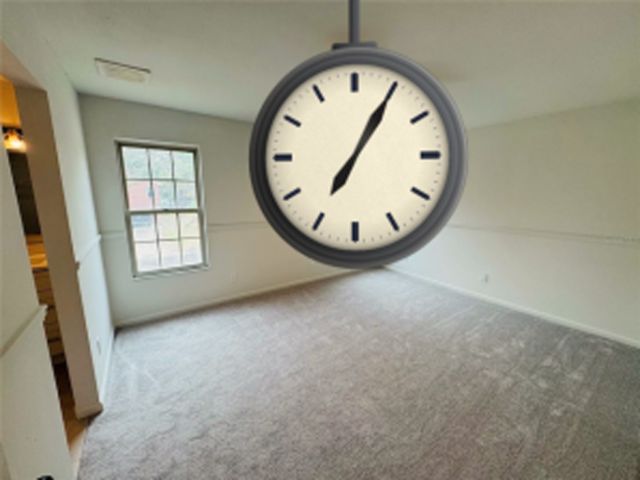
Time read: 7:05
